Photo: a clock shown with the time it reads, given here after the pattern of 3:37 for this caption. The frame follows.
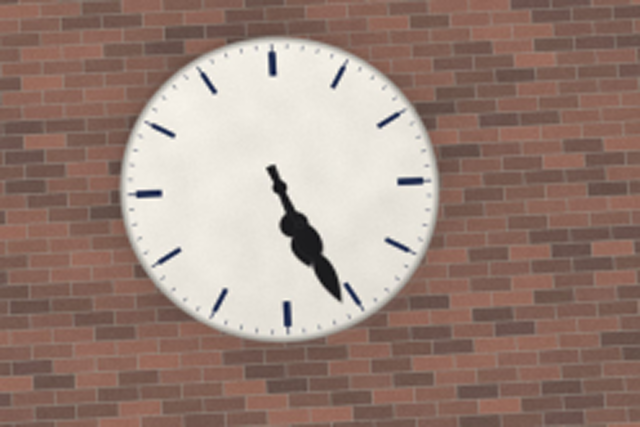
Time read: 5:26
